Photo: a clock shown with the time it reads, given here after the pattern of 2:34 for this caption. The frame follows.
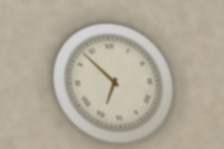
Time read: 6:53
